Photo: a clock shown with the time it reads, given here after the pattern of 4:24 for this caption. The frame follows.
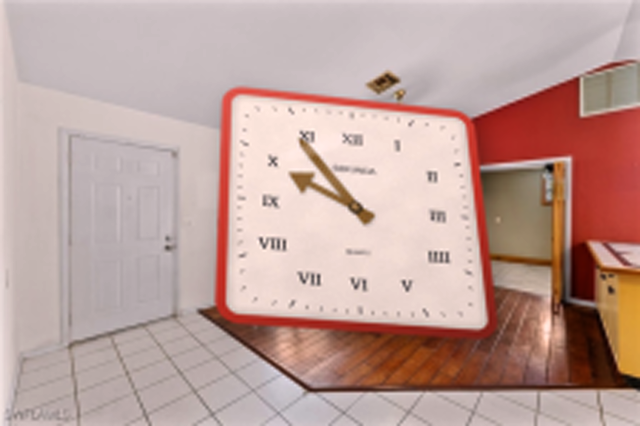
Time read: 9:54
